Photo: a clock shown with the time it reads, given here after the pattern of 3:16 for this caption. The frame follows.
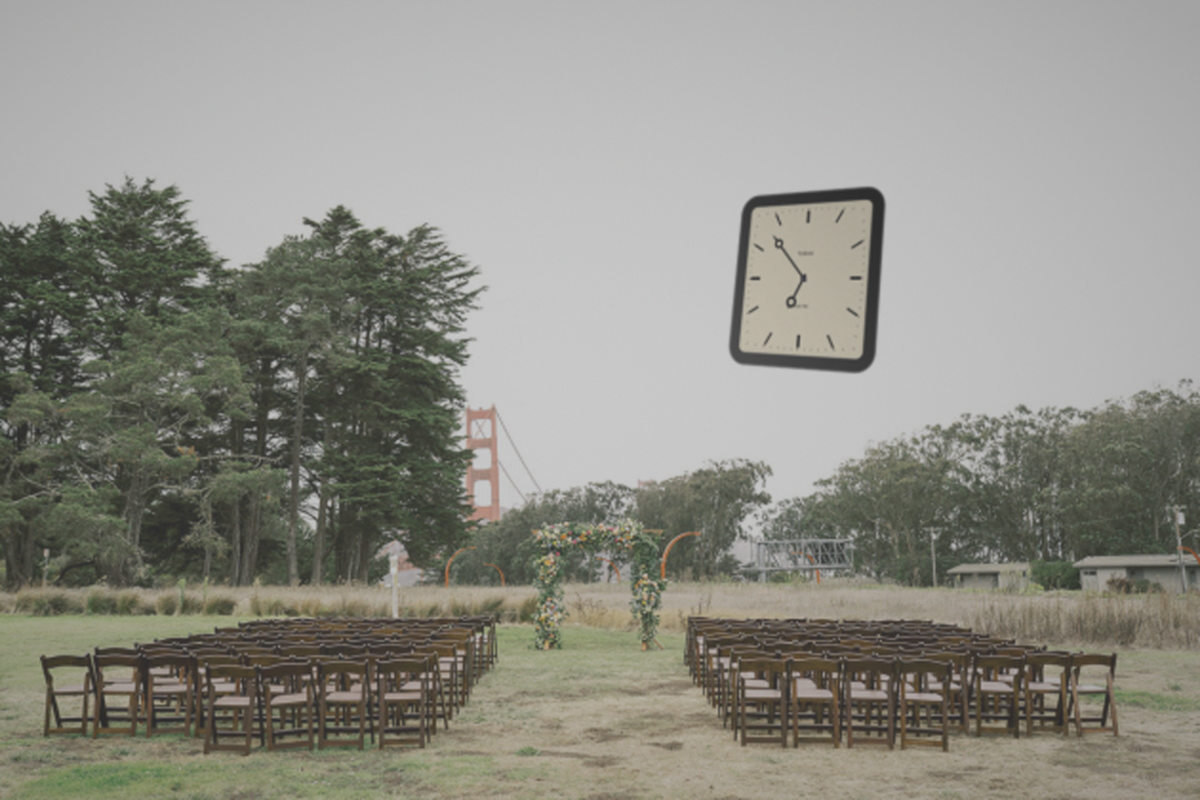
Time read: 6:53
